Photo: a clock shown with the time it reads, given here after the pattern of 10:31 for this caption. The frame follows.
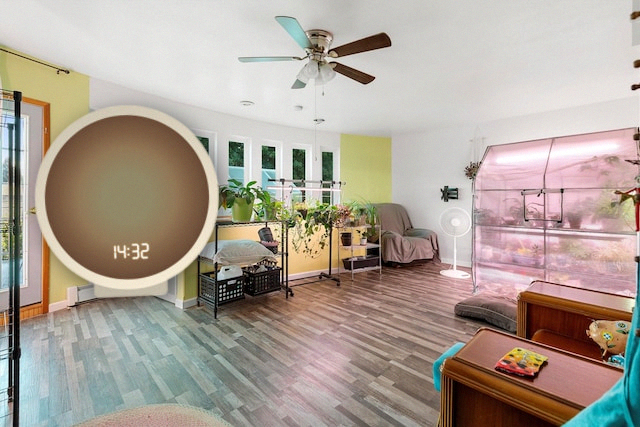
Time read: 14:32
